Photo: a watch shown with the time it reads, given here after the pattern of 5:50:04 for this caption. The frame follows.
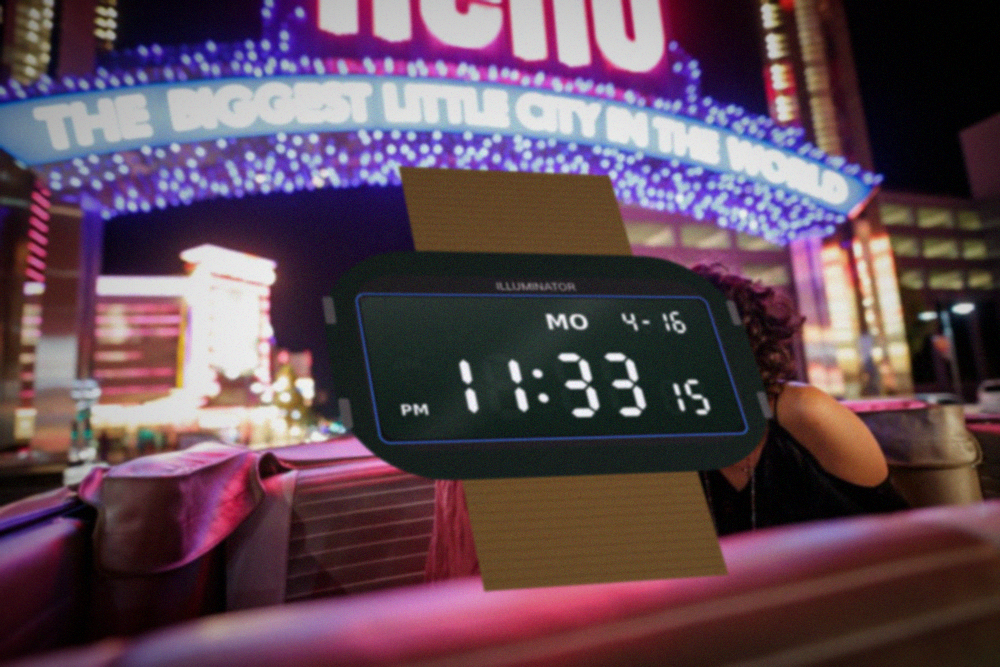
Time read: 11:33:15
